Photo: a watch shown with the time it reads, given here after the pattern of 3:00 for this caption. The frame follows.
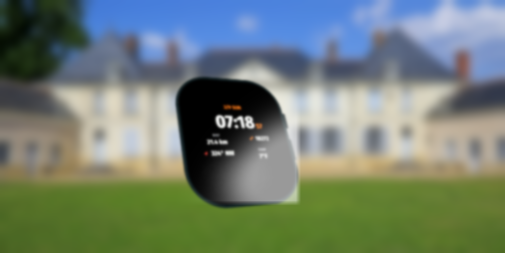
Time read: 7:18
